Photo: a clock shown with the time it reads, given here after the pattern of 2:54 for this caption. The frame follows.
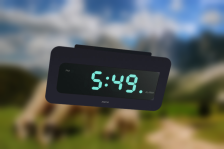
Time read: 5:49
